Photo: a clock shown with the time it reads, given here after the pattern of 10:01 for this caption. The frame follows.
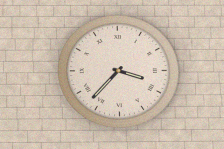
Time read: 3:37
